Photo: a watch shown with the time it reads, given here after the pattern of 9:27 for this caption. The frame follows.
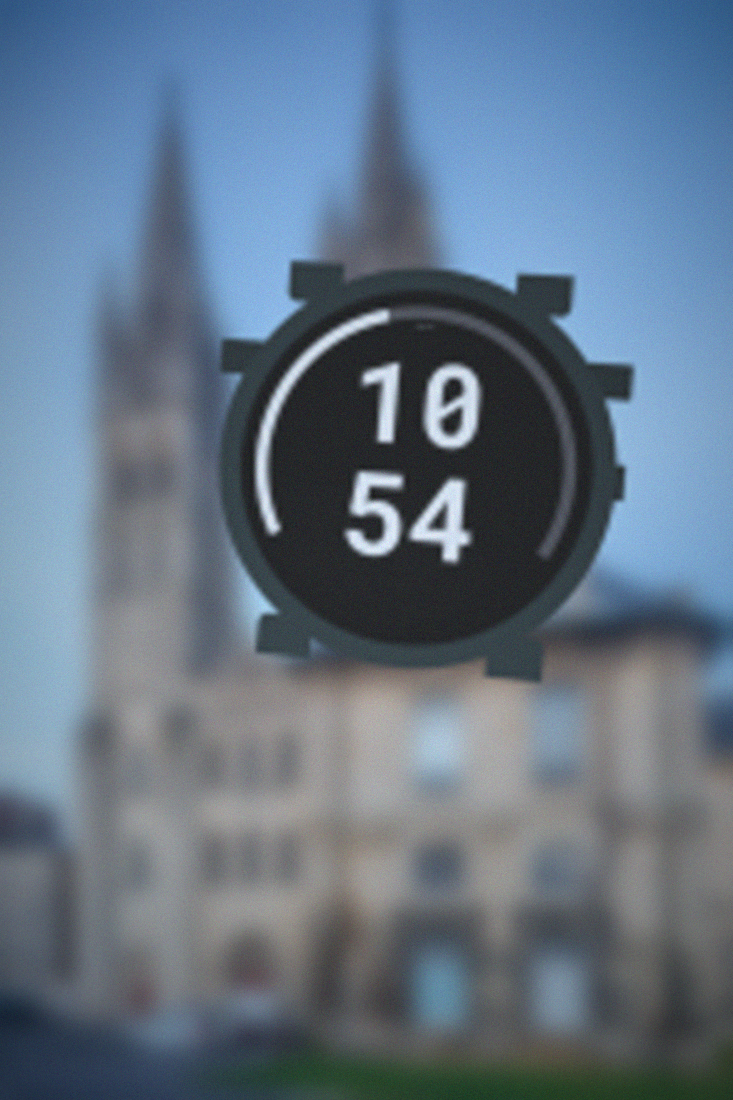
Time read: 10:54
